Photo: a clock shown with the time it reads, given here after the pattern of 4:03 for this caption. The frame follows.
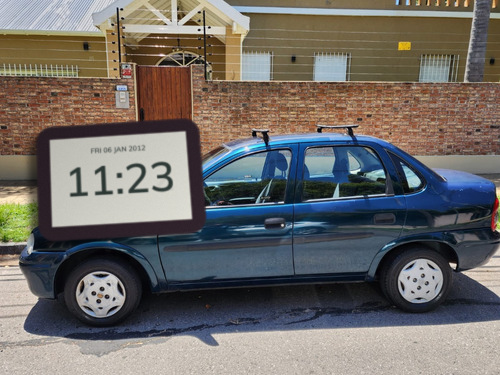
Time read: 11:23
